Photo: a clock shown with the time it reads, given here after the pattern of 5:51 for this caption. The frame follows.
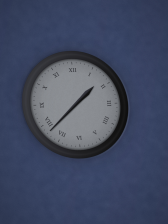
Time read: 1:38
